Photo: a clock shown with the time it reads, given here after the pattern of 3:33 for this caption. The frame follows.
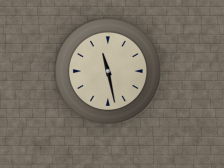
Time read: 11:28
